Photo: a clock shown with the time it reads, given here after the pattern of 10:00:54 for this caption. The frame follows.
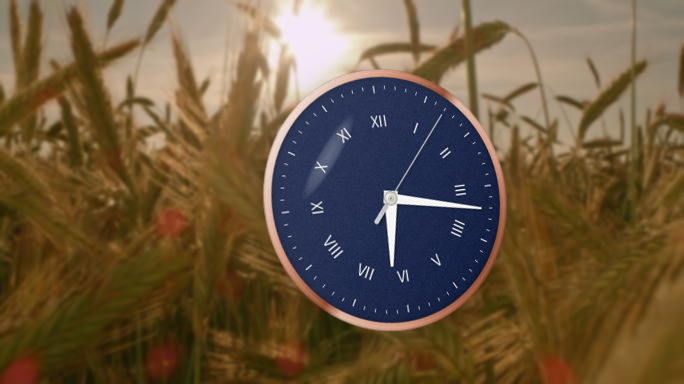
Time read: 6:17:07
